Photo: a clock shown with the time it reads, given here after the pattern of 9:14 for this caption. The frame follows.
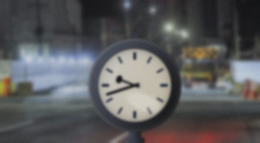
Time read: 9:42
